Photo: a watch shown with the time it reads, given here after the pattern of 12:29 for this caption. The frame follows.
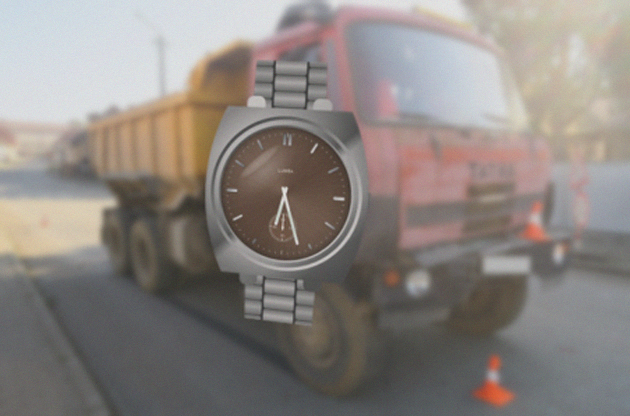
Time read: 6:27
